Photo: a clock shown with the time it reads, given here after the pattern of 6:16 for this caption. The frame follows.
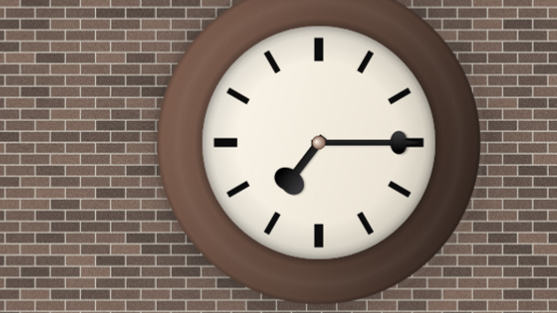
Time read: 7:15
